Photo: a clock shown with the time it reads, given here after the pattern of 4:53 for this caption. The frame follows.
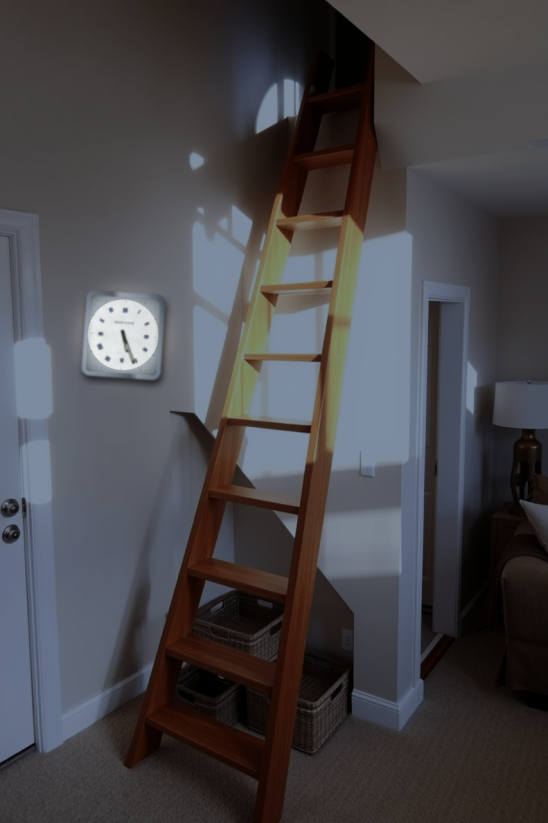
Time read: 5:26
